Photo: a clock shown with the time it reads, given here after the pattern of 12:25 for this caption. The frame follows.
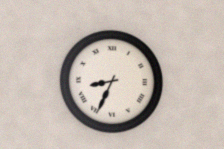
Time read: 8:34
